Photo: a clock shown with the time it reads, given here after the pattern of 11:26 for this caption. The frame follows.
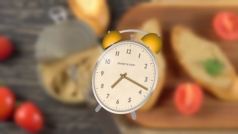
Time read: 7:18
